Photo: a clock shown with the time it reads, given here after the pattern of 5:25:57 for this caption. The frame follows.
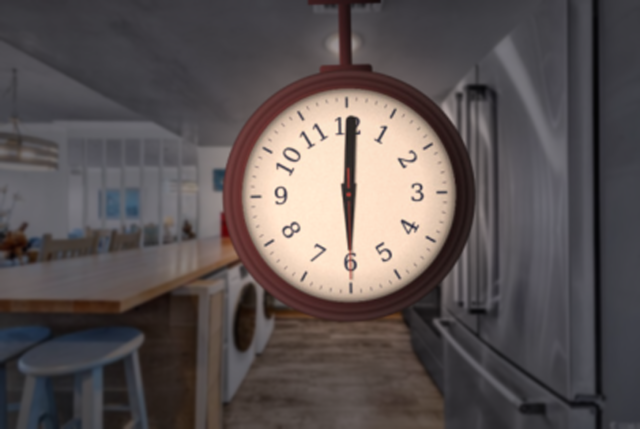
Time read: 6:00:30
